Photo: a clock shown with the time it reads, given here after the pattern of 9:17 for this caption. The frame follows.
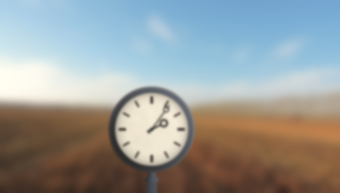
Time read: 2:06
